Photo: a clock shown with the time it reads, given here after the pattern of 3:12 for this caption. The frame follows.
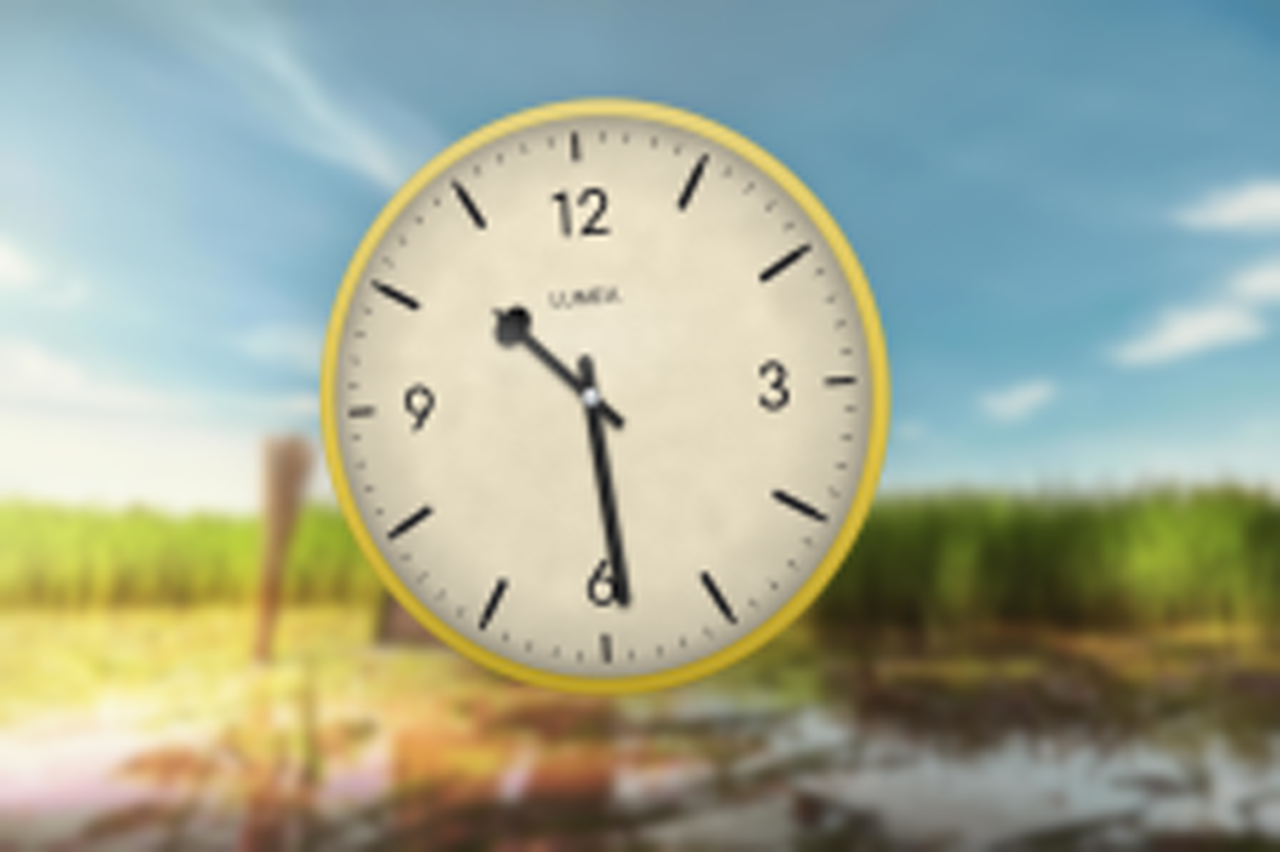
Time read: 10:29
